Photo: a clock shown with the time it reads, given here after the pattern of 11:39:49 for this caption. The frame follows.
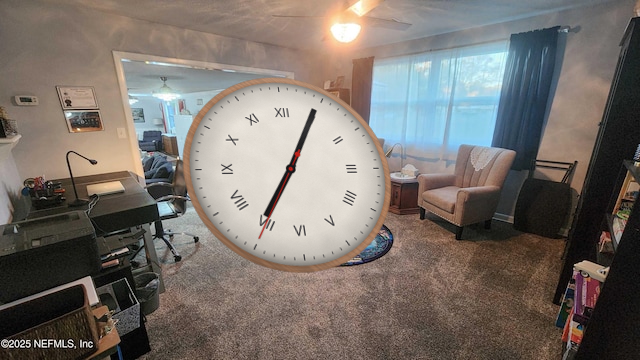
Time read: 7:04:35
